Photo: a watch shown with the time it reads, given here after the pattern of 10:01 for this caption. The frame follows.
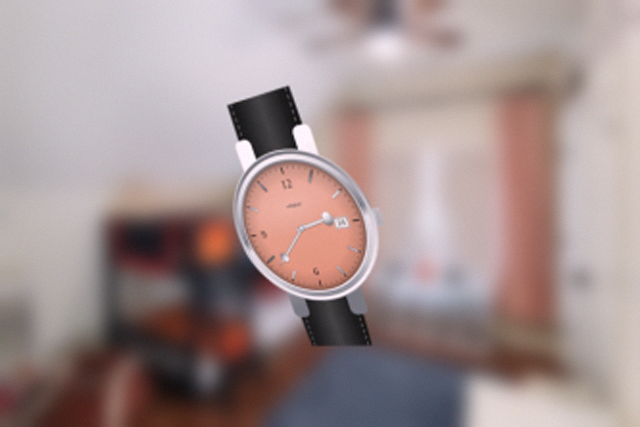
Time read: 2:38
